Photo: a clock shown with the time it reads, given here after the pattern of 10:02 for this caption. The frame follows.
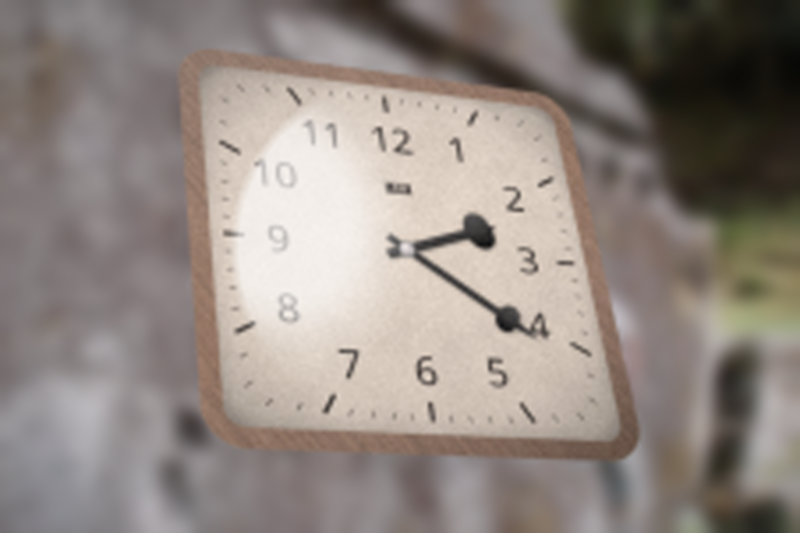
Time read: 2:21
